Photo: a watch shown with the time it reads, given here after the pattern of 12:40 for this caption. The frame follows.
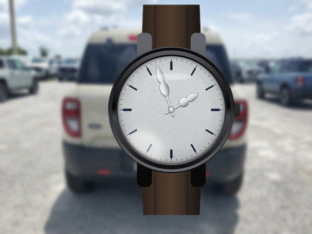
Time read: 1:57
